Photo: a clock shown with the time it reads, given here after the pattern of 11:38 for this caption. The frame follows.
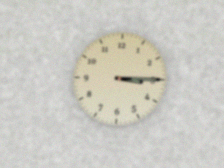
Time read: 3:15
